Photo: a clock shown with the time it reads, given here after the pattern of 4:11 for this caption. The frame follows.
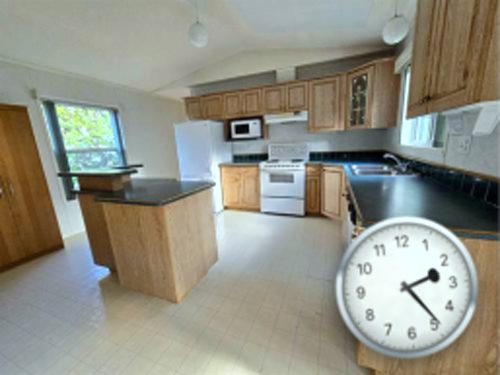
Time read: 2:24
